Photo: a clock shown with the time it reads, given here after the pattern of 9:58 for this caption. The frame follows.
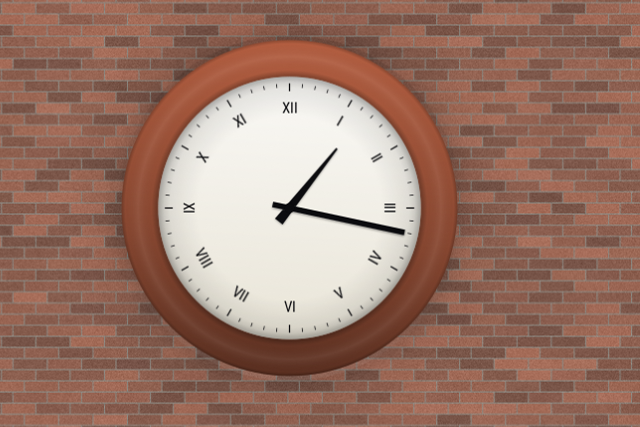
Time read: 1:17
